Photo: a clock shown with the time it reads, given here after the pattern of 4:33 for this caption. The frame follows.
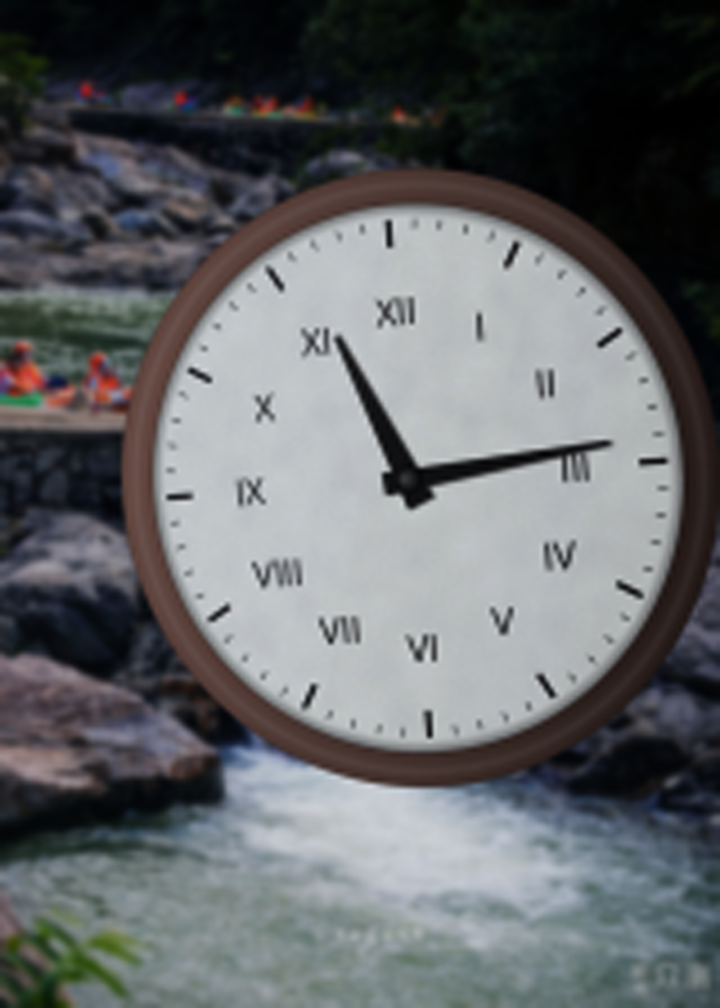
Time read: 11:14
